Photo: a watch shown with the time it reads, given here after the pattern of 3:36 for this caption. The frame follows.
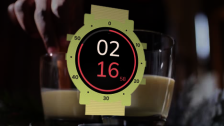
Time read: 2:16
